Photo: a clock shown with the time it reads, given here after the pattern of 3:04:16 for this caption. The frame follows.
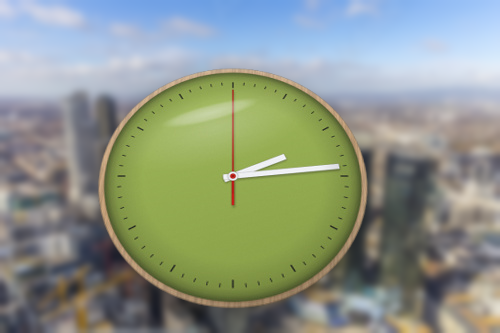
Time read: 2:14:00
